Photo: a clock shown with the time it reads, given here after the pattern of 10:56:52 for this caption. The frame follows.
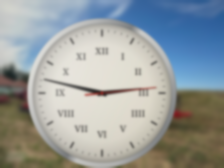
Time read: 2:47:14
